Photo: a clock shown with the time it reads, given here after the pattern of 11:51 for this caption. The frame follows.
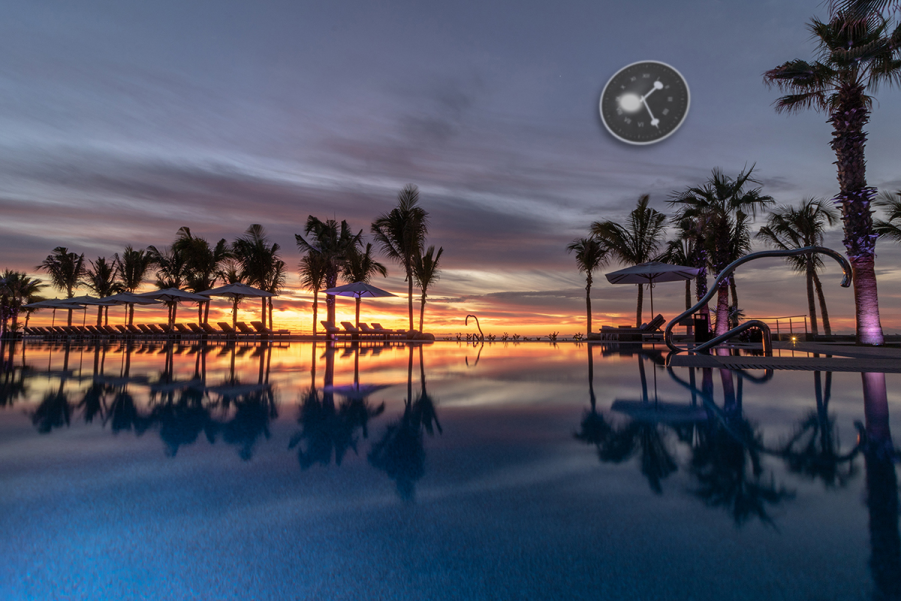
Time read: 1:25
